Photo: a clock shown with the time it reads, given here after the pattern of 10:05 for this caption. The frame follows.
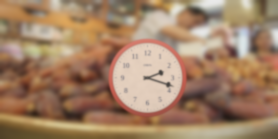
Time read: 2:18
